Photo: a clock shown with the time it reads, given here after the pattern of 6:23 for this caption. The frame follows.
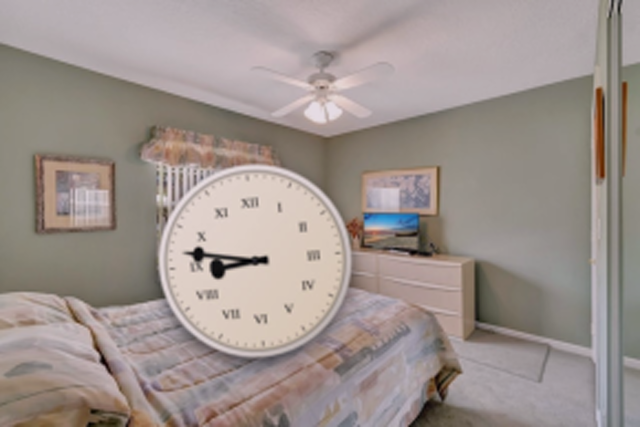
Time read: 8:47
